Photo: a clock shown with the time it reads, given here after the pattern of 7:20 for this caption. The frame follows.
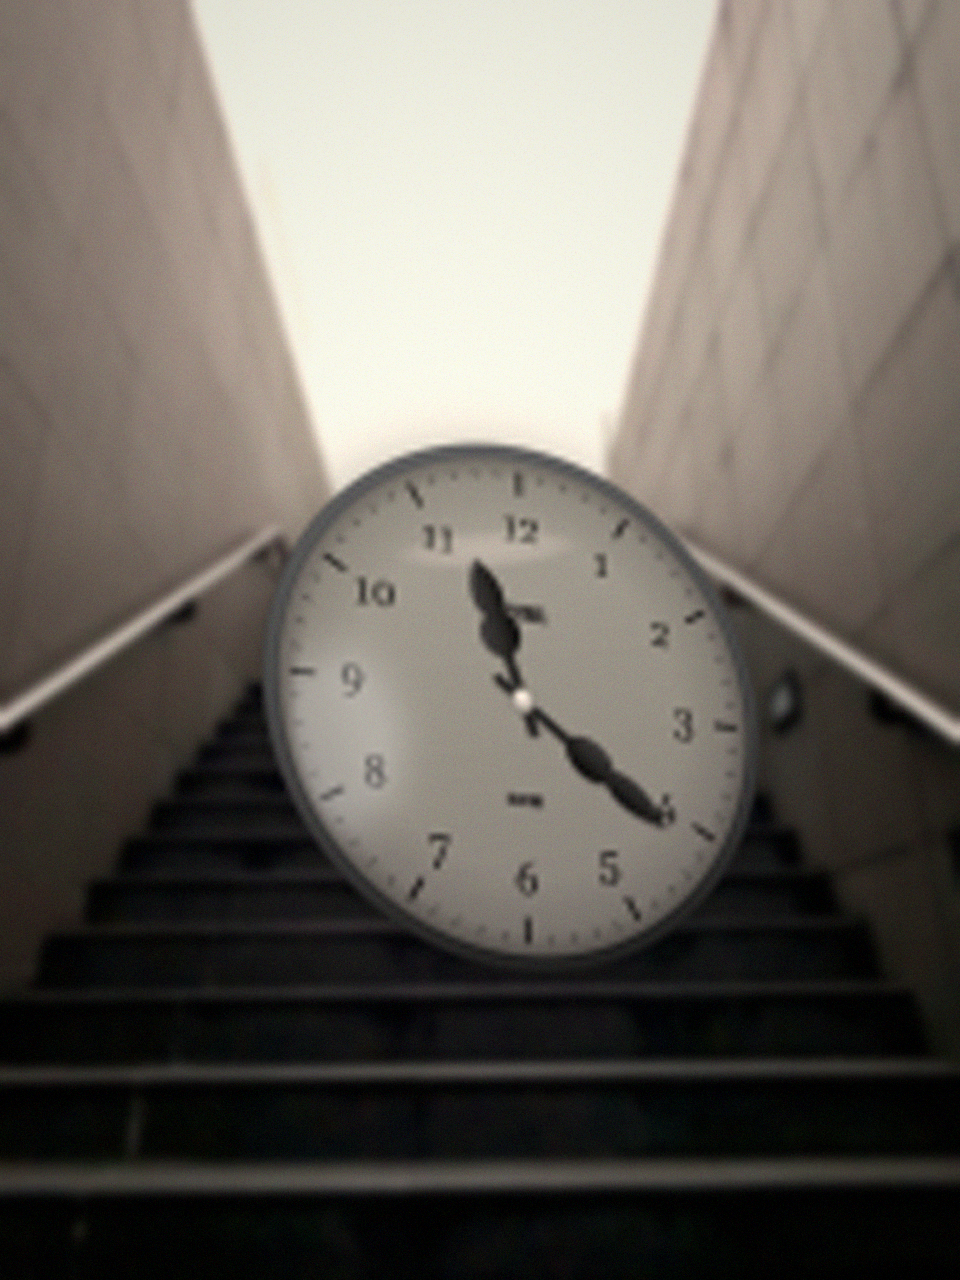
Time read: 11:21
